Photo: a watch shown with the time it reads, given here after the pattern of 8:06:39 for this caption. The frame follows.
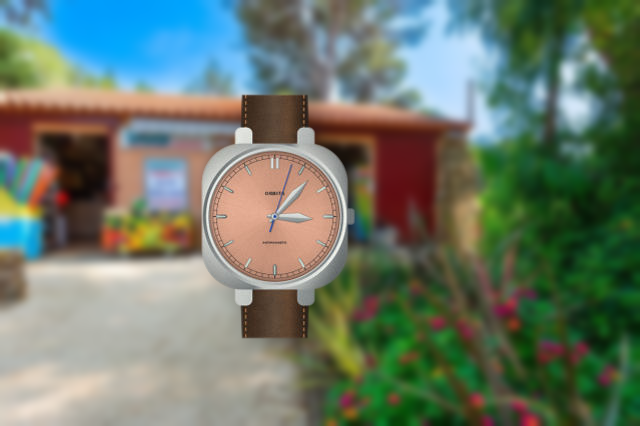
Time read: 3:07:03
